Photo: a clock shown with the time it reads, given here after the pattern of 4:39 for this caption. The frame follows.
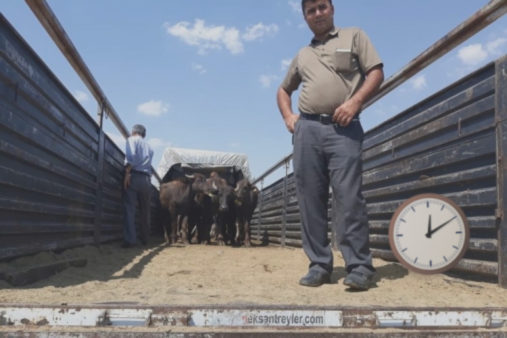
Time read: 12:10
